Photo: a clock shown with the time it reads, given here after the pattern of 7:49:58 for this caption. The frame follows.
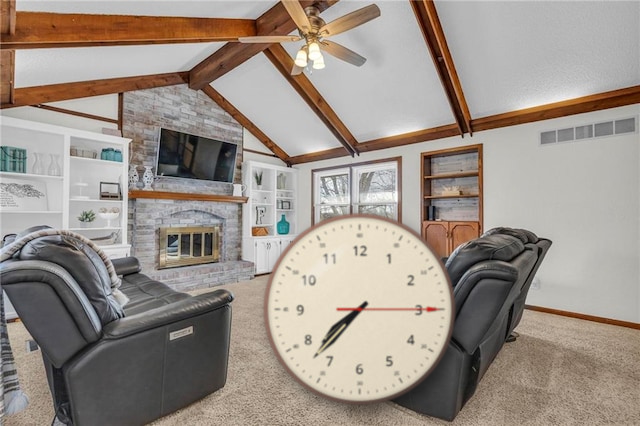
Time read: 7:37:15
